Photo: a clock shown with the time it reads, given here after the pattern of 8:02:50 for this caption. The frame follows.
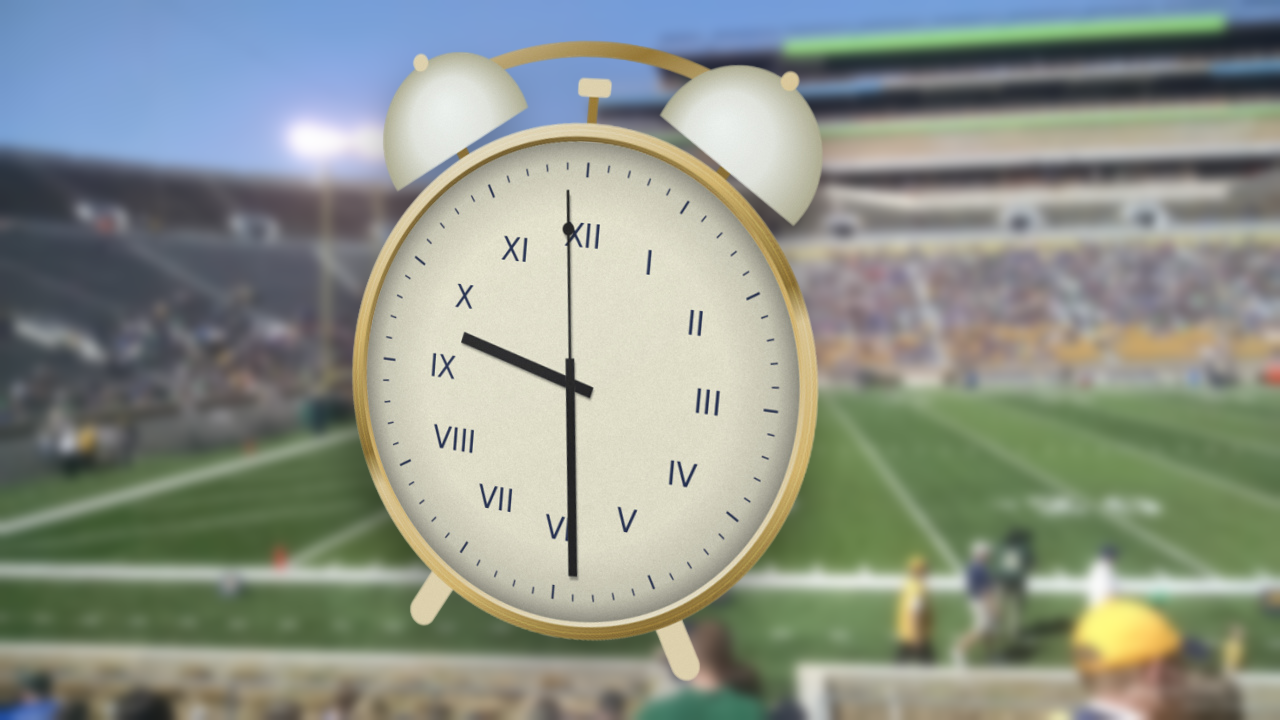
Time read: 9:28:59
